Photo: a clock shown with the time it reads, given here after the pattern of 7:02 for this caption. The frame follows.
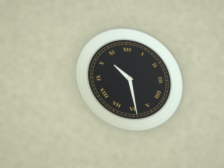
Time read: 10:29
